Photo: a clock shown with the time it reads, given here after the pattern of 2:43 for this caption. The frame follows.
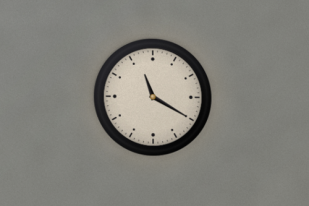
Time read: 11:20
